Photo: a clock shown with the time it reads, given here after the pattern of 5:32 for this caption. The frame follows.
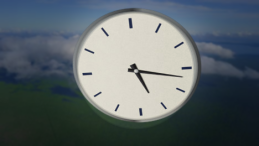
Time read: 5:17
